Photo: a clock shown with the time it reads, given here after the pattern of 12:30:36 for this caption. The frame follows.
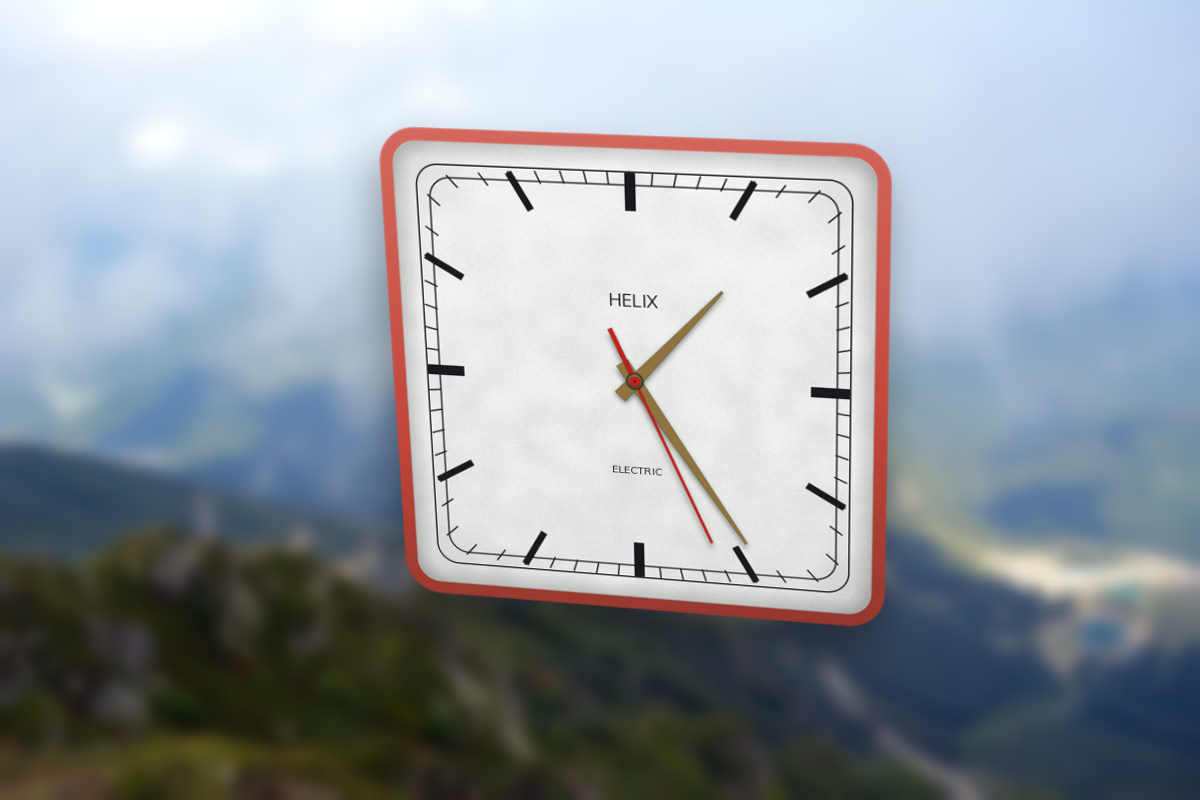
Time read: 1:24:26
